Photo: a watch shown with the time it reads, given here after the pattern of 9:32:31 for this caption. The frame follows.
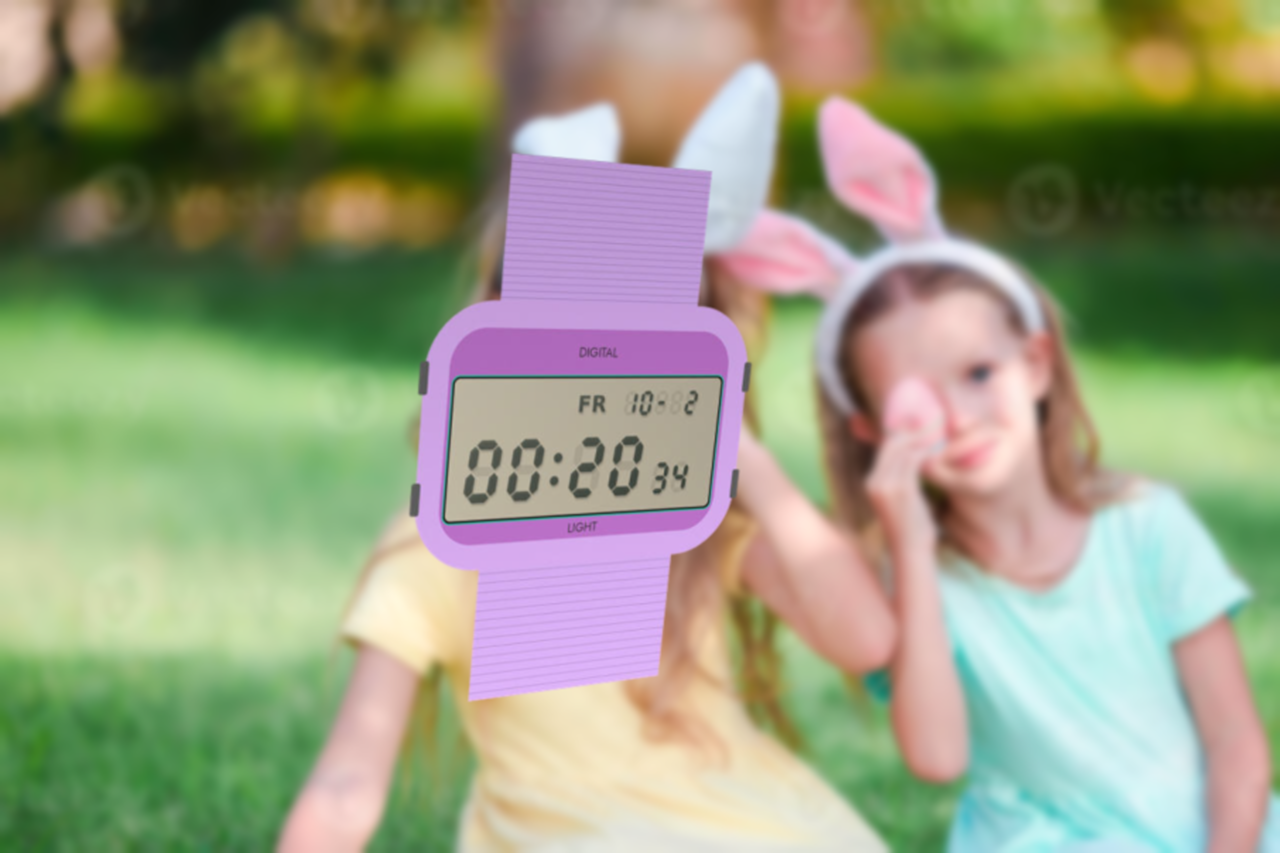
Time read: 0:20:34
